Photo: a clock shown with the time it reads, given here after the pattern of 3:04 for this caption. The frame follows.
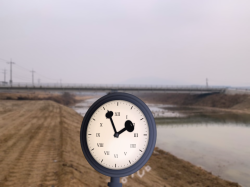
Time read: 1:56
